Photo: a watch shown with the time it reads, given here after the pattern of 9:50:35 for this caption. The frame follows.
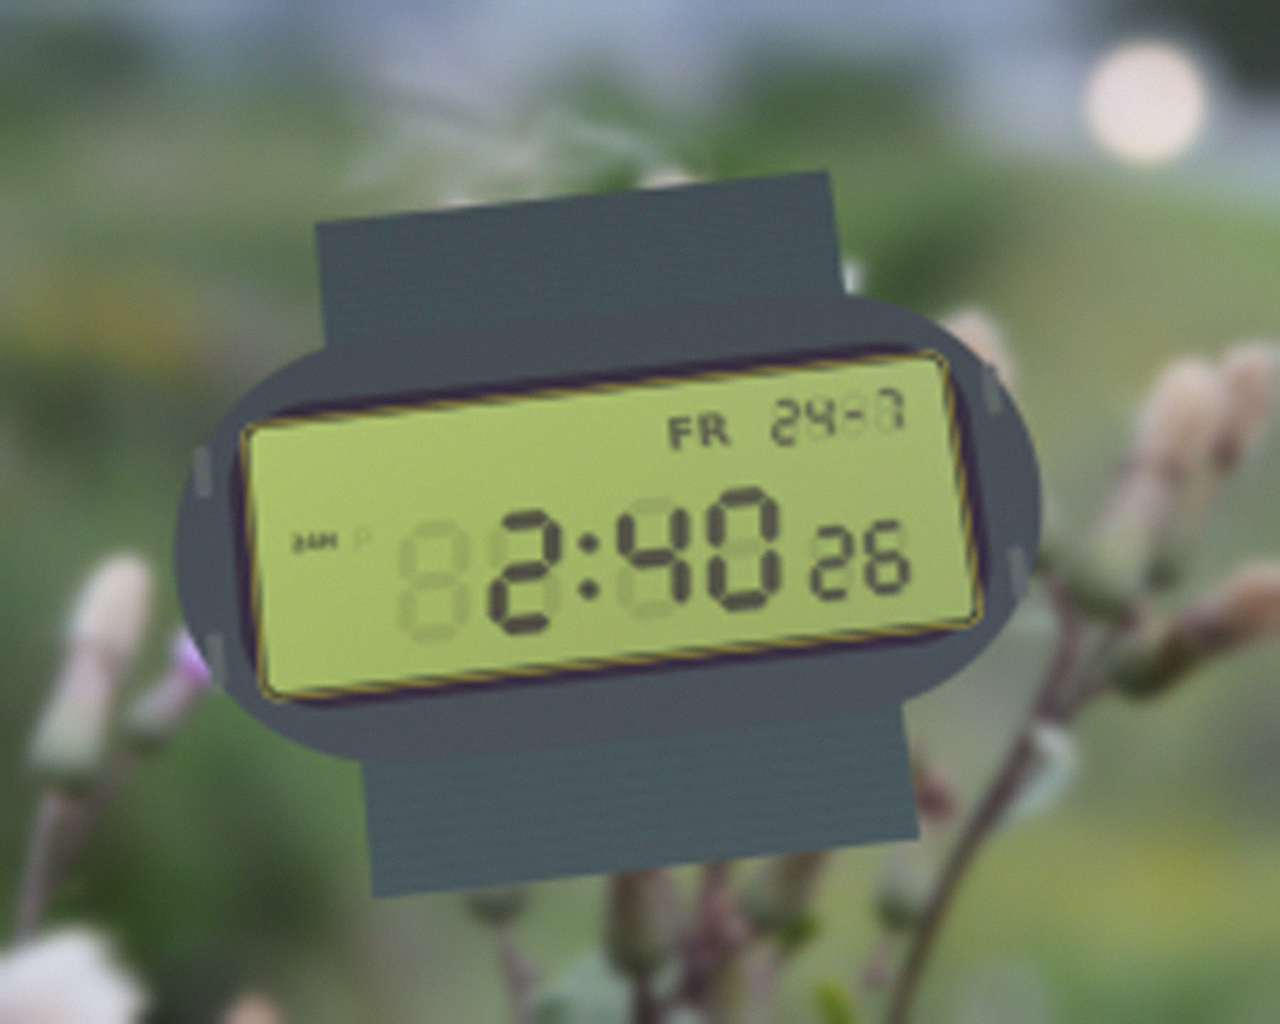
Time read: 2:40:26
